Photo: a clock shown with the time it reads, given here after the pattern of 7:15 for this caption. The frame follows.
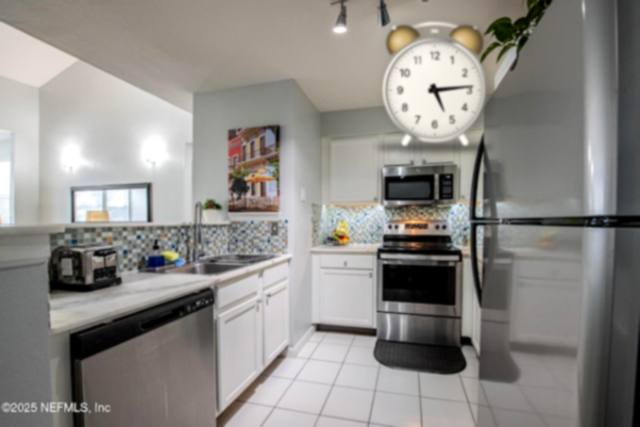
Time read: 5:14
